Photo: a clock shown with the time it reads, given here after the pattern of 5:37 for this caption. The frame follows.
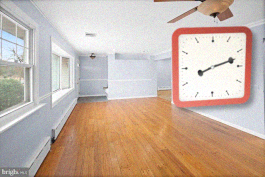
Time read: 8:12
